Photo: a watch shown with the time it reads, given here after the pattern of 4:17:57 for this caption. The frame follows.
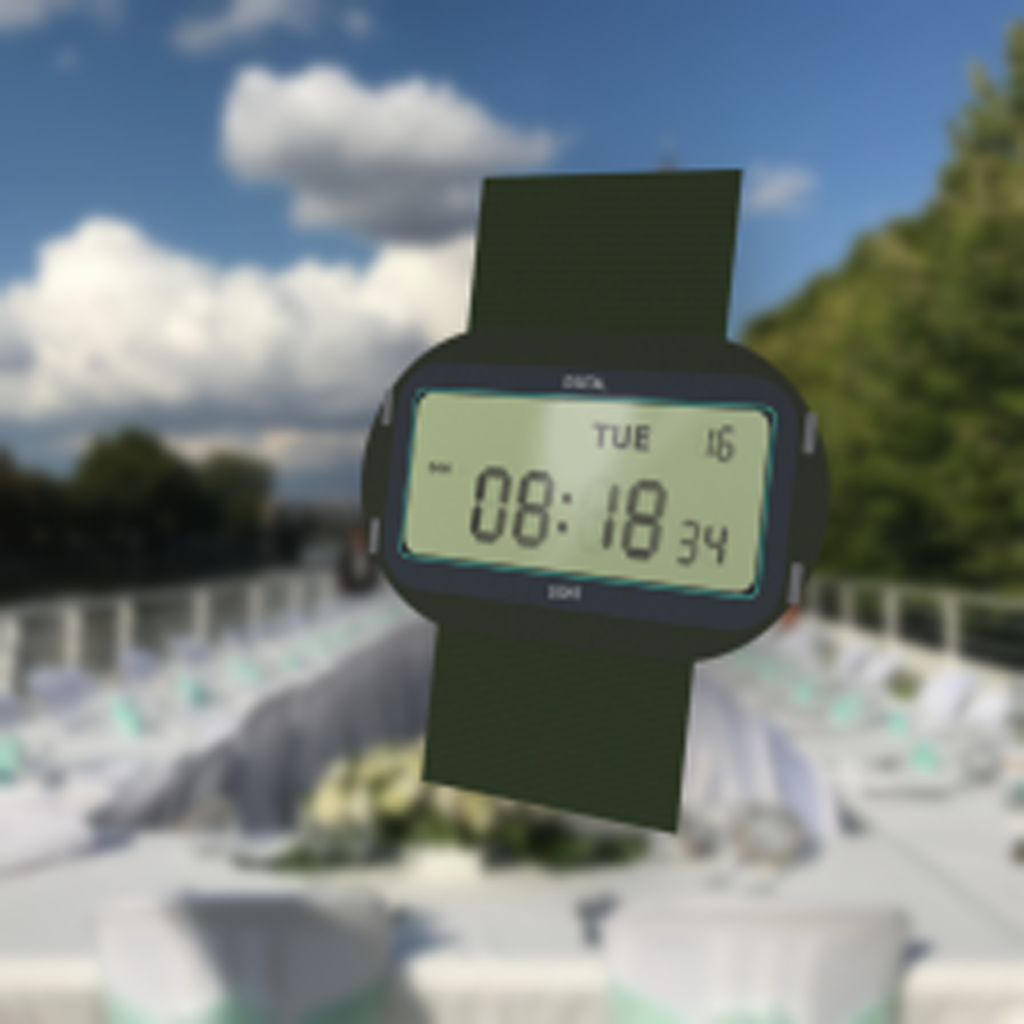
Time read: 8:18:34
